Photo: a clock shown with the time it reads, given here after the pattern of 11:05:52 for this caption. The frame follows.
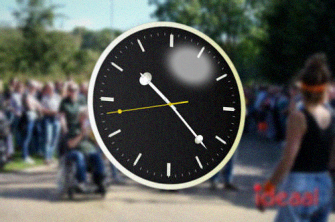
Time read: 10:22:43
